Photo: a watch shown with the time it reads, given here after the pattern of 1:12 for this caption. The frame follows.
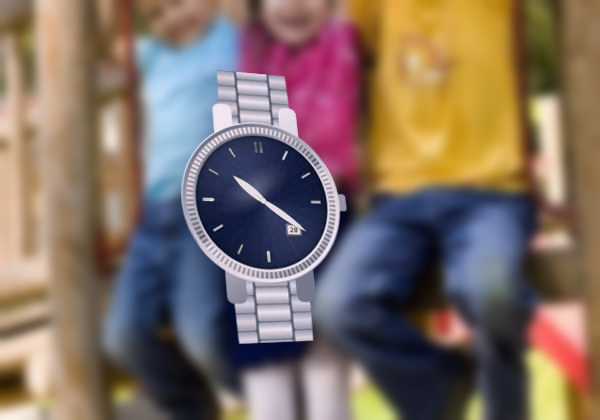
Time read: 10:21
